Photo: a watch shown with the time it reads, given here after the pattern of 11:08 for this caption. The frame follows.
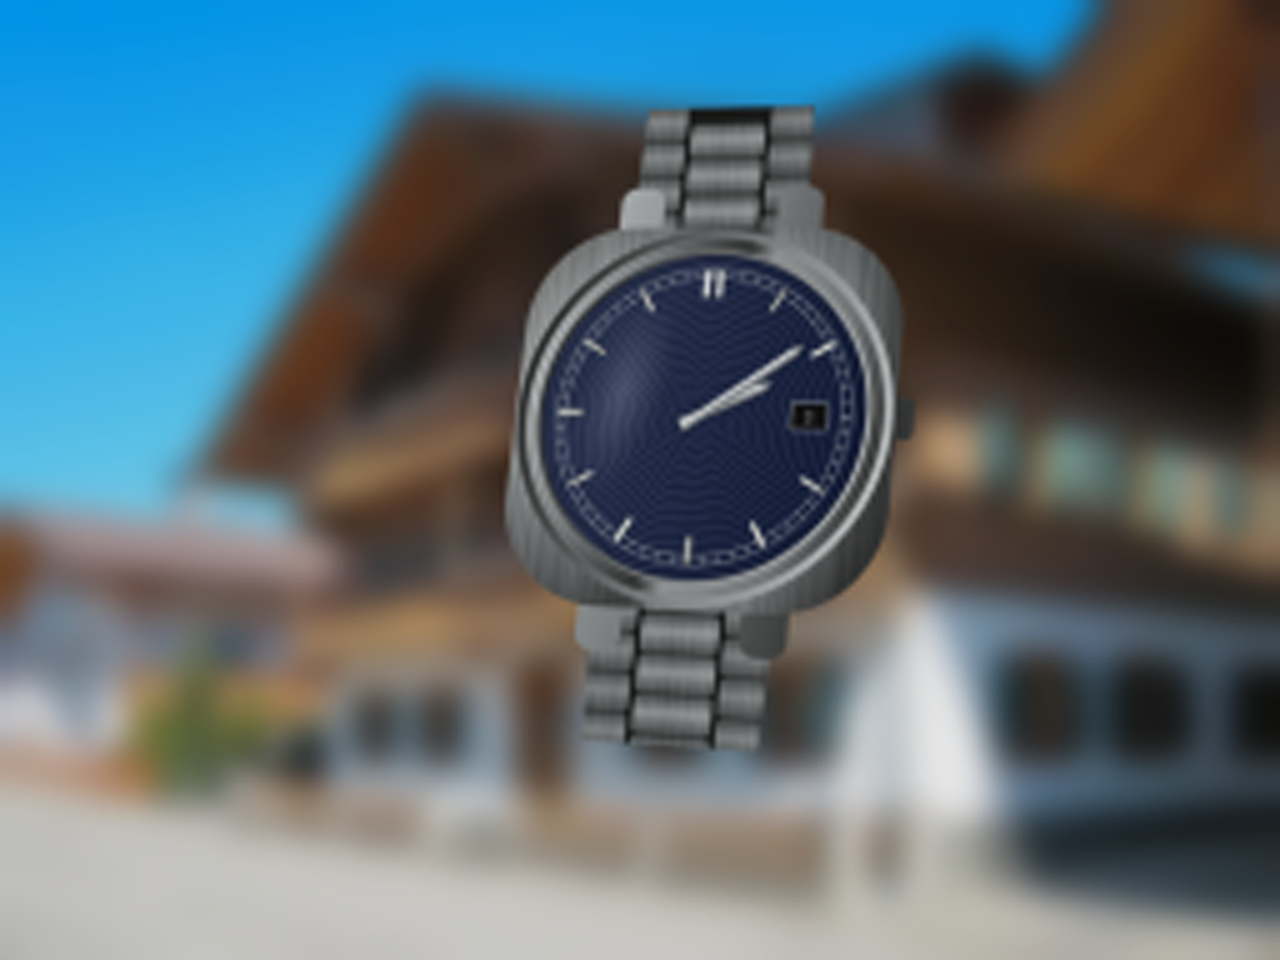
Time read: 2:09
